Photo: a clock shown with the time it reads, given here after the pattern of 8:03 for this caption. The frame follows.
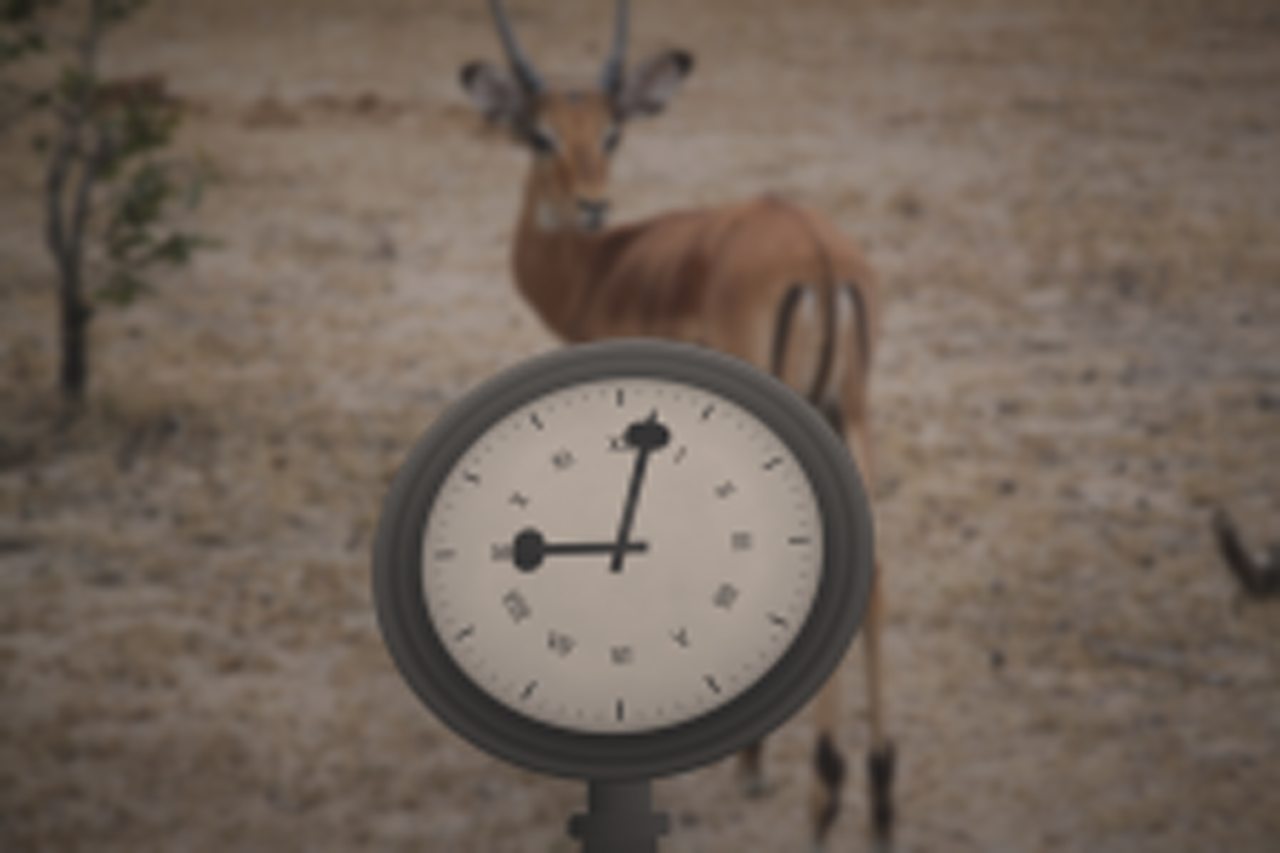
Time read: 9:02
